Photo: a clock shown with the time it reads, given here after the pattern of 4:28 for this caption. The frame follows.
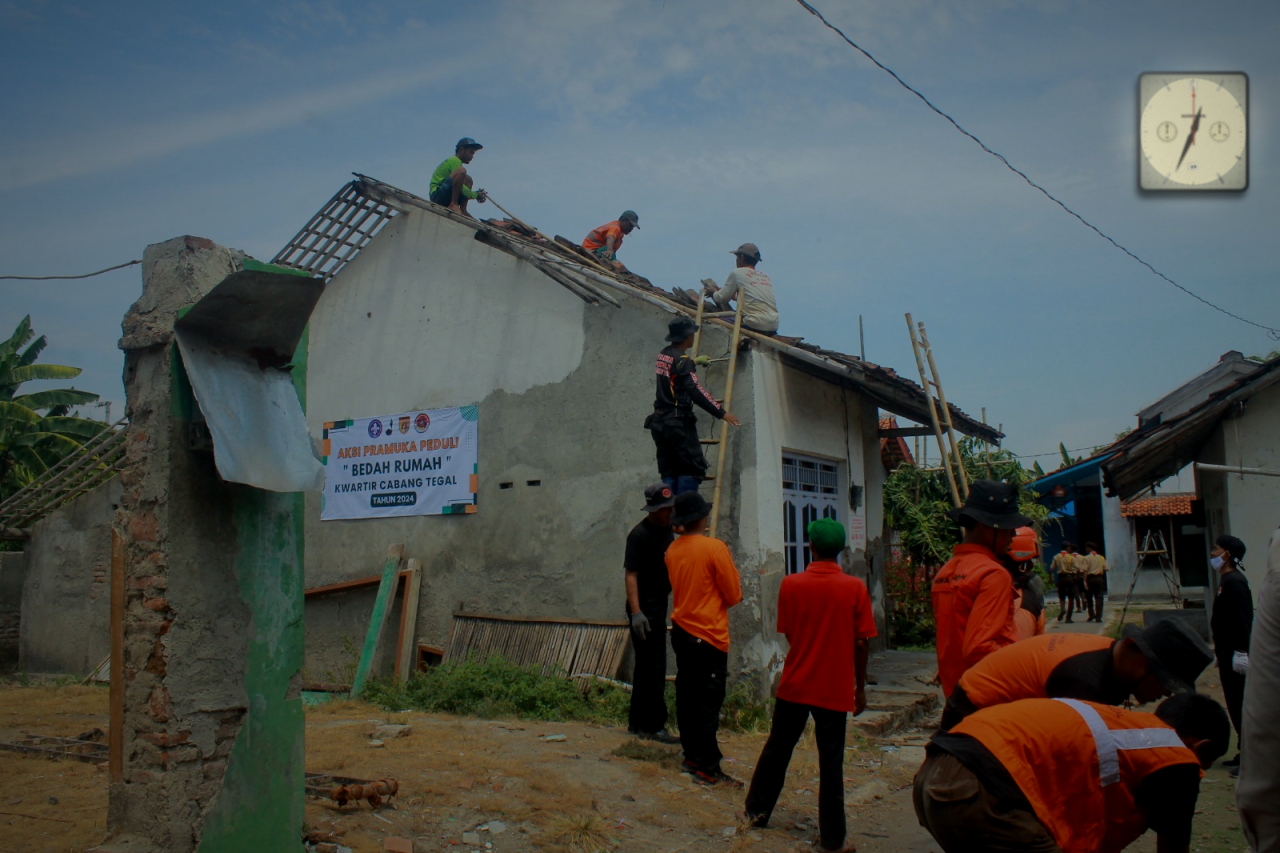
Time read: 12:34
